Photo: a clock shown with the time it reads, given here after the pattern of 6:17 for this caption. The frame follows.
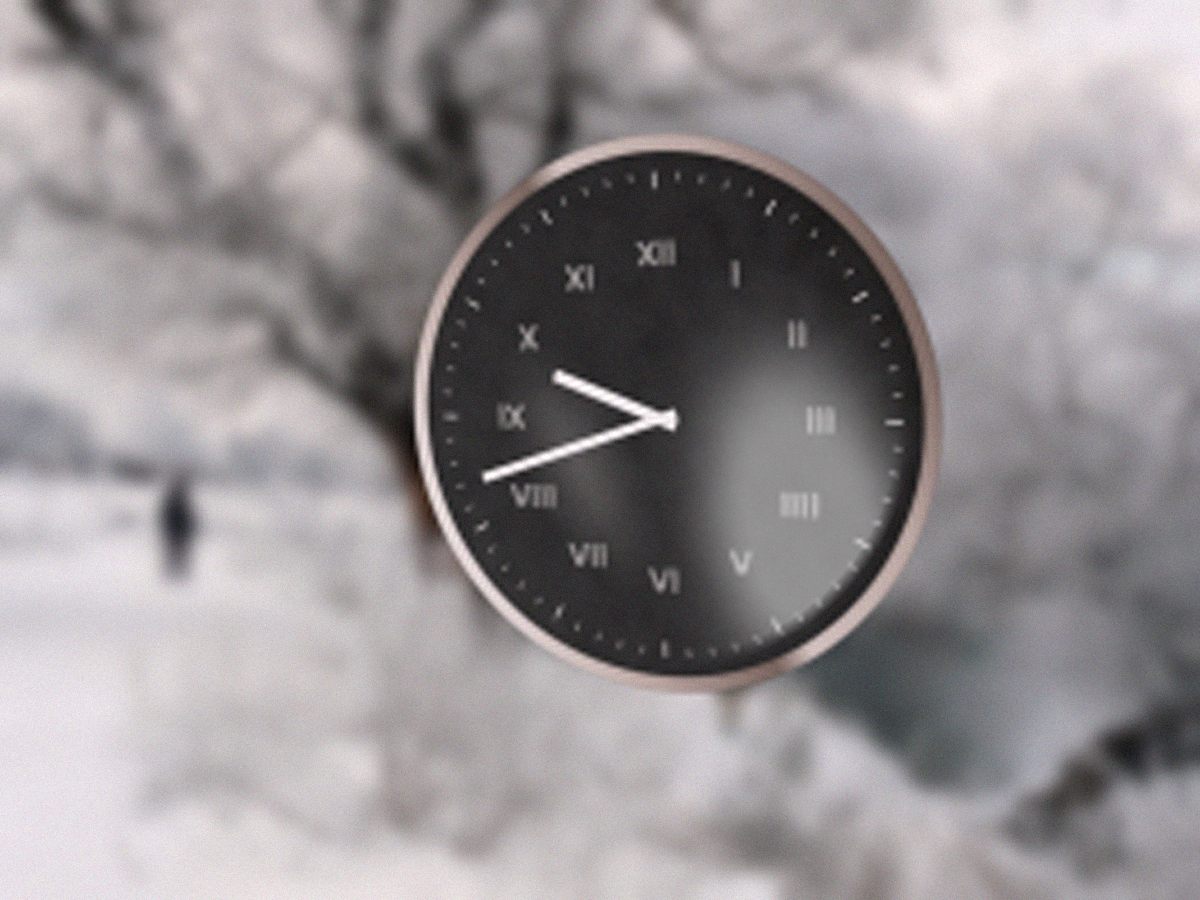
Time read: 9:42
